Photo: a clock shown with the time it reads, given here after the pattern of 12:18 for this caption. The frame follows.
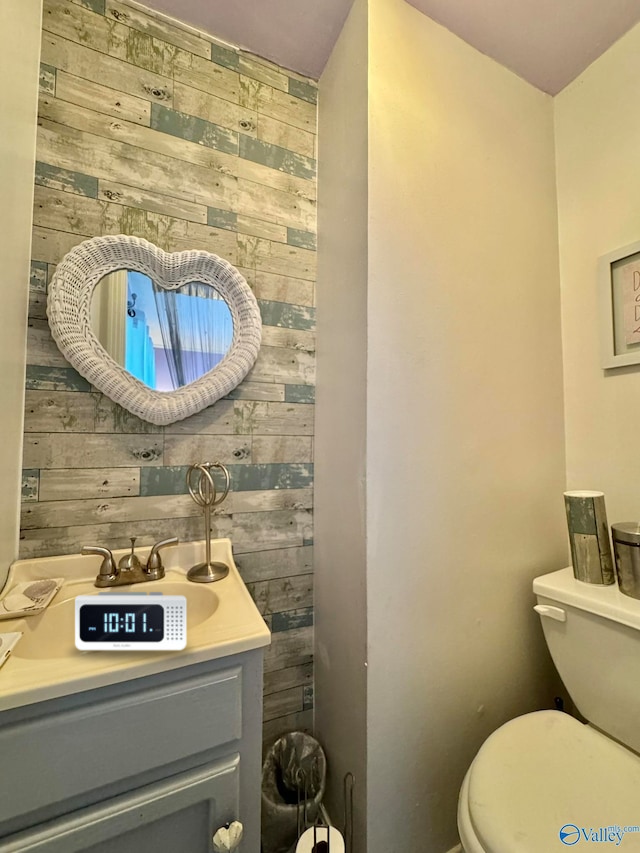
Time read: 10:01
